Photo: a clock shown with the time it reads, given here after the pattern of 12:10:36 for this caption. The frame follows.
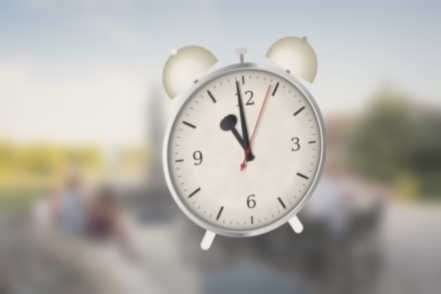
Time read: 10:59:04
